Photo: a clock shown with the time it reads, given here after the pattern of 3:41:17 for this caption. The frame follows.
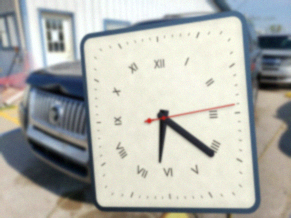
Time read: 6:21:14
